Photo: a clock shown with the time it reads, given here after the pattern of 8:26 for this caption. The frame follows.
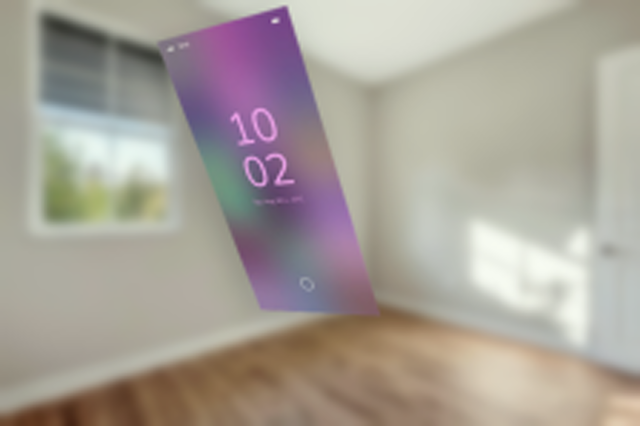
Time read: 10:02
